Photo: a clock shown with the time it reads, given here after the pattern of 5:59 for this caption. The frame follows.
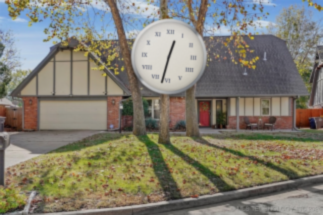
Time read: 12:32
